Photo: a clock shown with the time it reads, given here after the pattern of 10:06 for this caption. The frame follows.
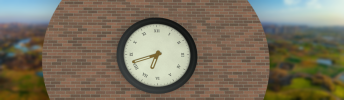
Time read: 6:42
